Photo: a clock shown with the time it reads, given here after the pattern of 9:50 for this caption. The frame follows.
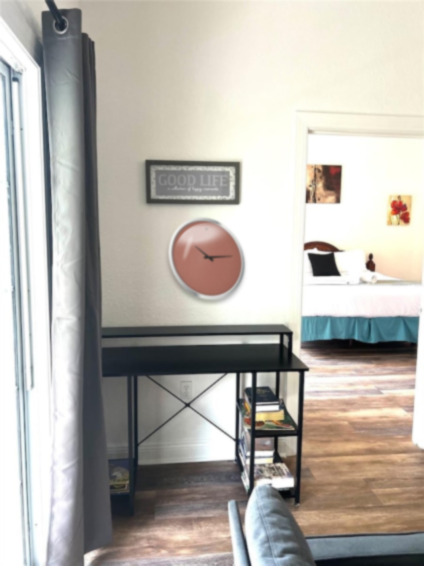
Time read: 10:14
